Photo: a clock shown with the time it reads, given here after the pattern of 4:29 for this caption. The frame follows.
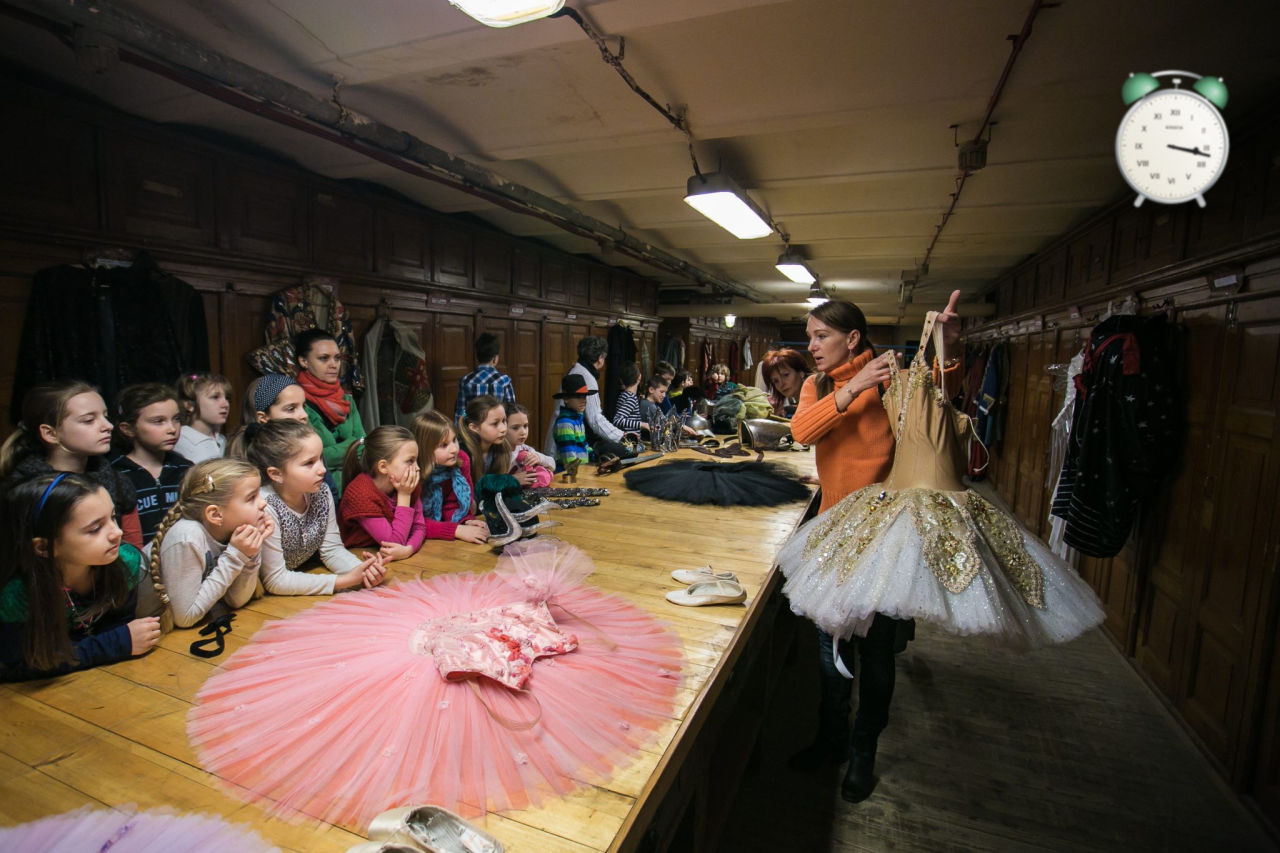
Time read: 3:17
